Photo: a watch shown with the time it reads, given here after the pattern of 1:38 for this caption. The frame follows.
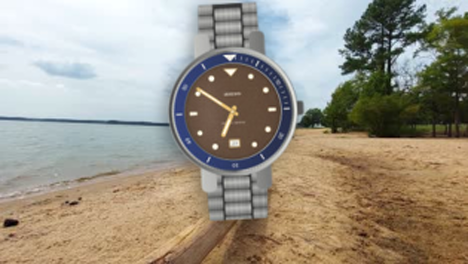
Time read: 6:51
